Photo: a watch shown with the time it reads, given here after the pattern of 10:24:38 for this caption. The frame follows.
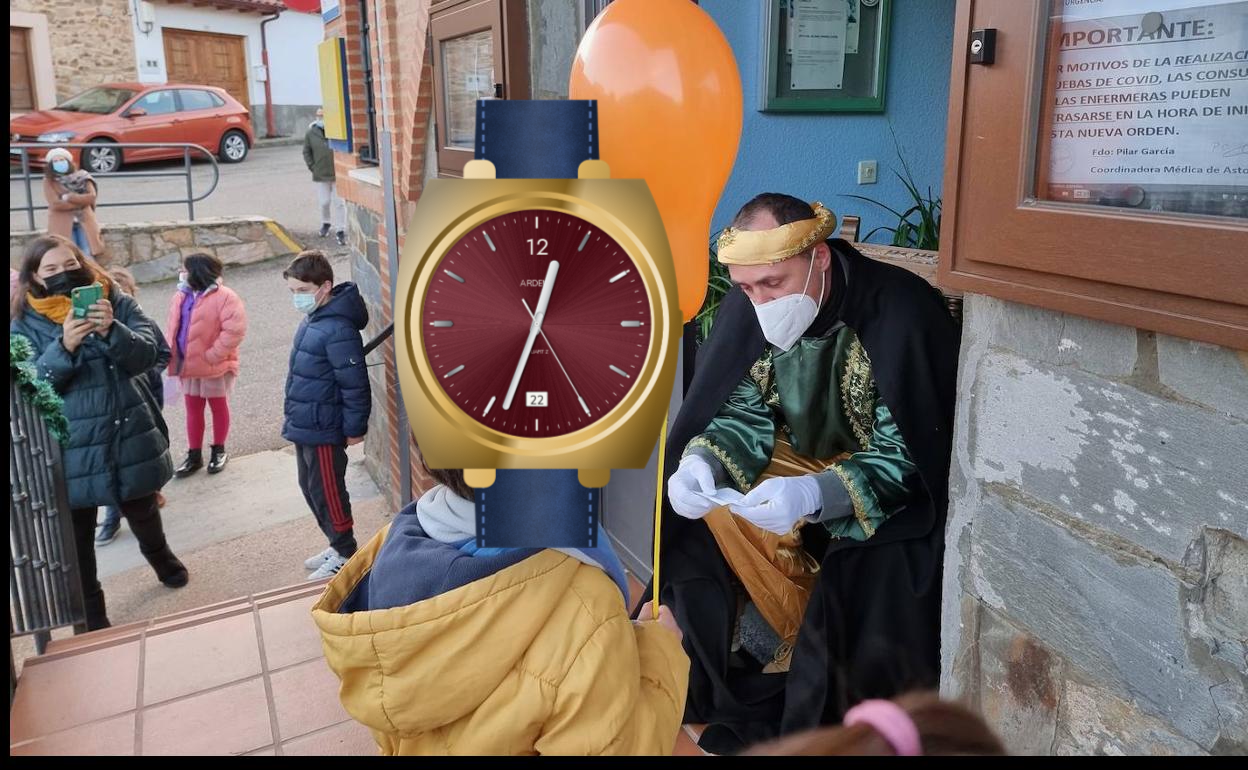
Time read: 12:33:25
